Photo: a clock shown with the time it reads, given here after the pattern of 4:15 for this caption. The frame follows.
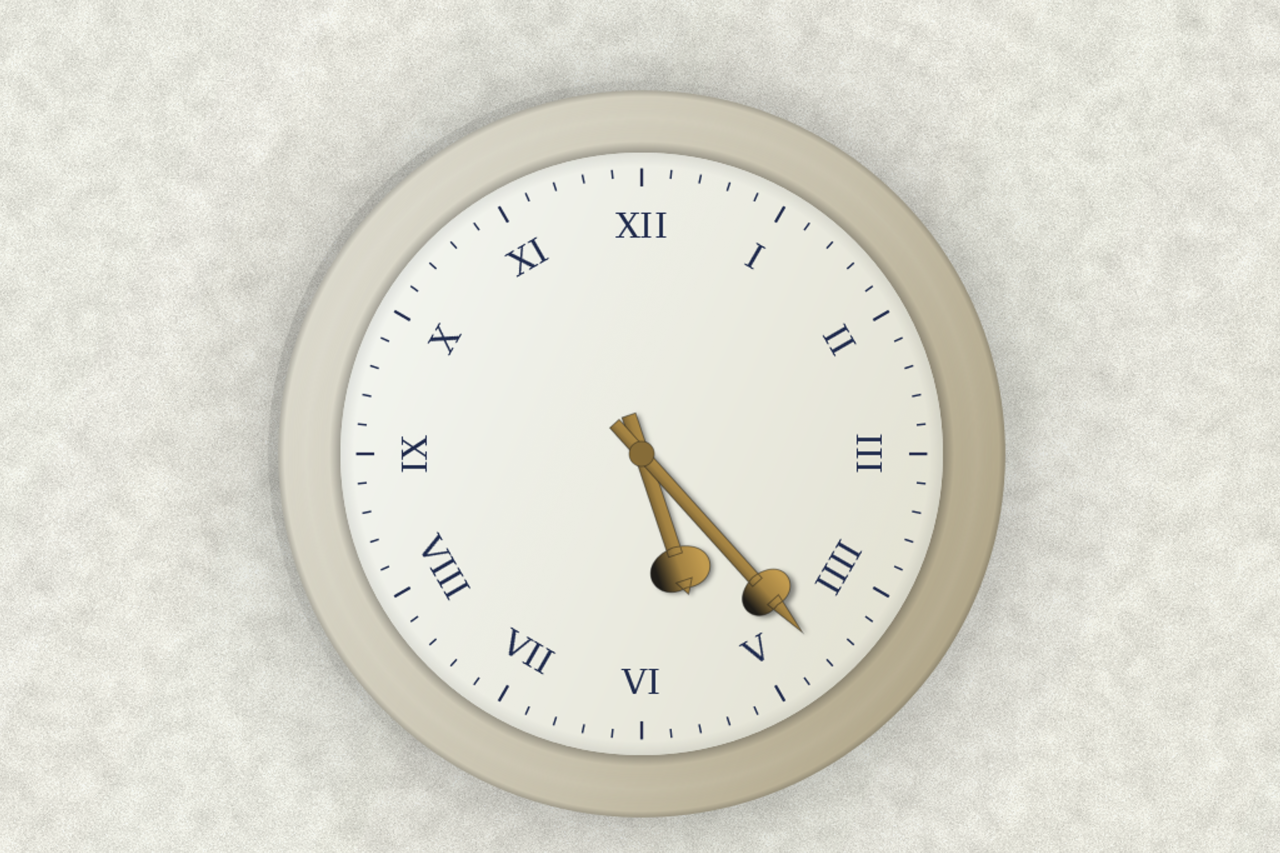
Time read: 5:23
